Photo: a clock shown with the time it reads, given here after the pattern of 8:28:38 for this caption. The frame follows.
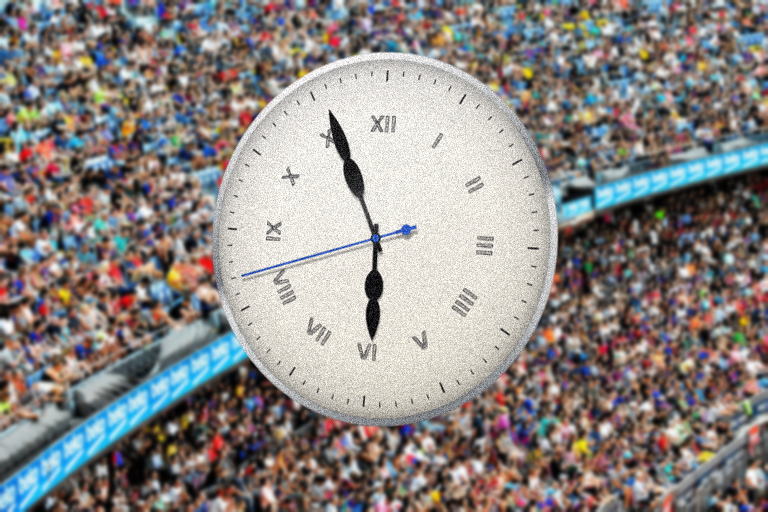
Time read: 5:55:42
